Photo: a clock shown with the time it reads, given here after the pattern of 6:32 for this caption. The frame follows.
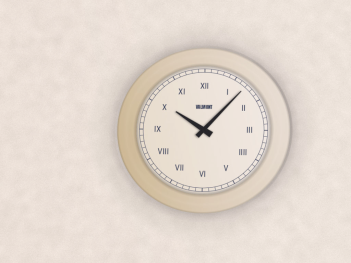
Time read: 10:07
